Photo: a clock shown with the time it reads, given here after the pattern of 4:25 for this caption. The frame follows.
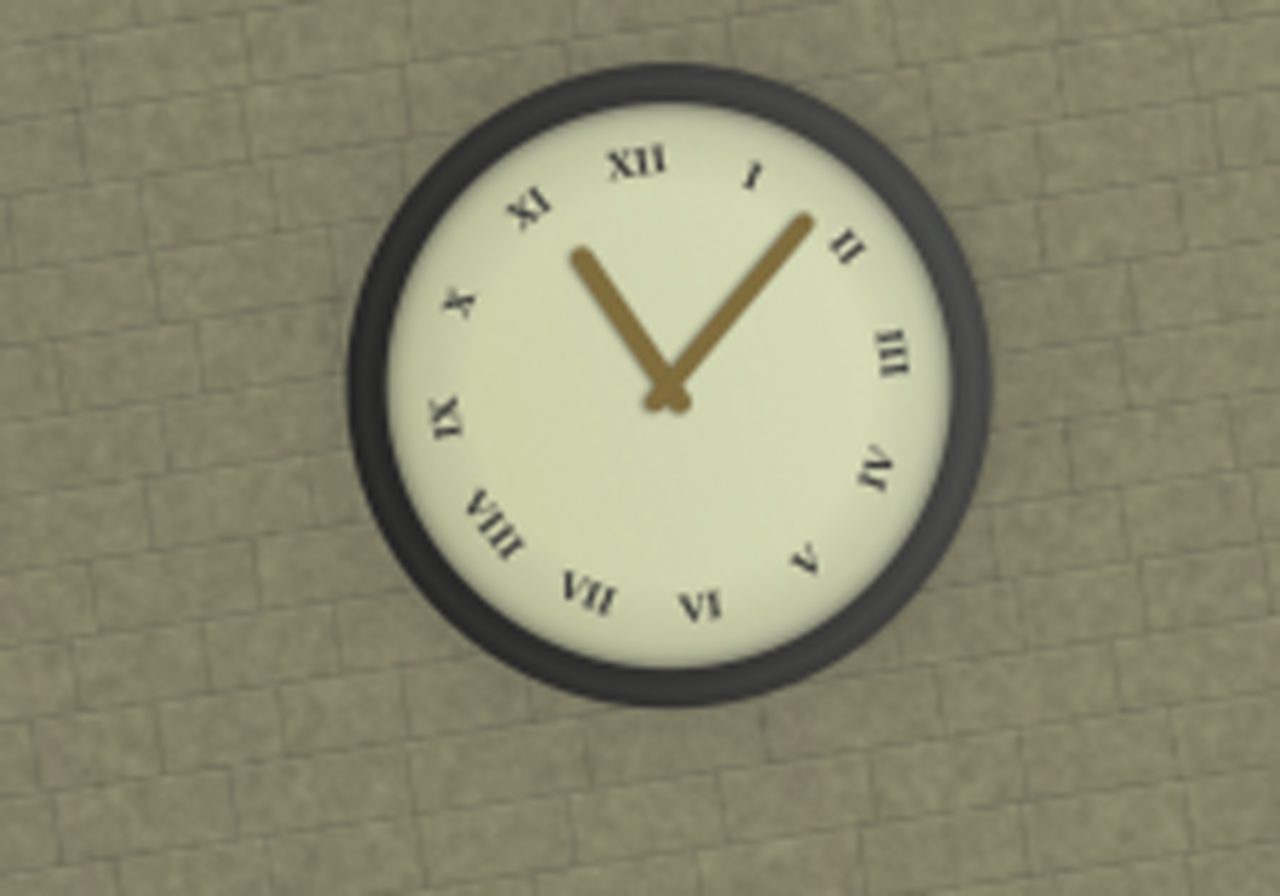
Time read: 11:08
